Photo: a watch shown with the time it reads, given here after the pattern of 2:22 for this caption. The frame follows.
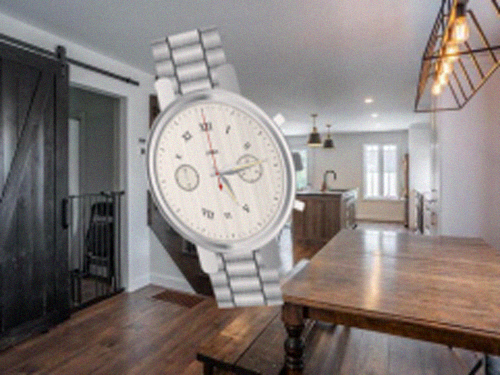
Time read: 5:14
